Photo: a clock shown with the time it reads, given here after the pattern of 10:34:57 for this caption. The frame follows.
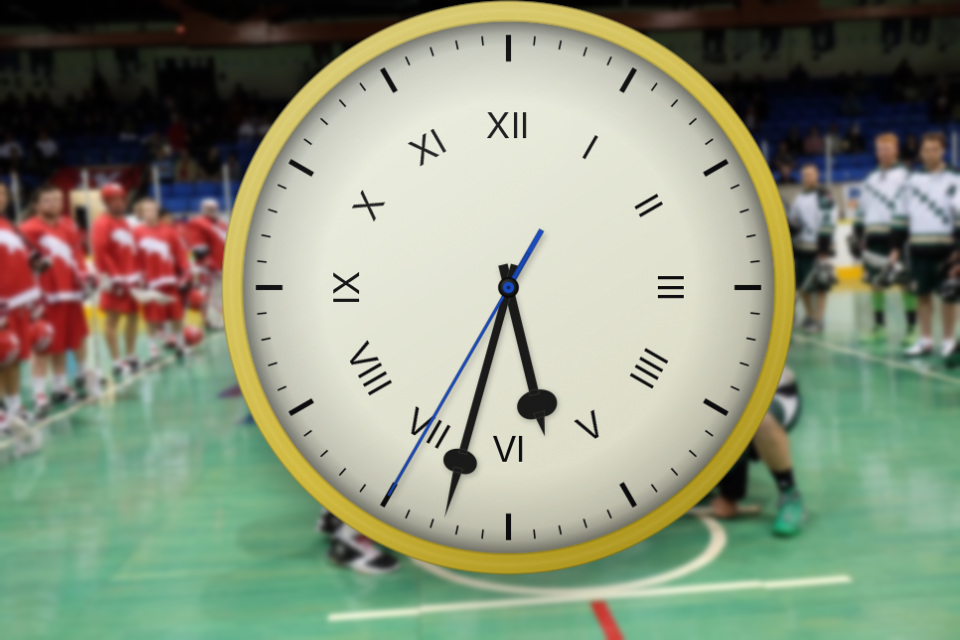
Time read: 5:32:35
